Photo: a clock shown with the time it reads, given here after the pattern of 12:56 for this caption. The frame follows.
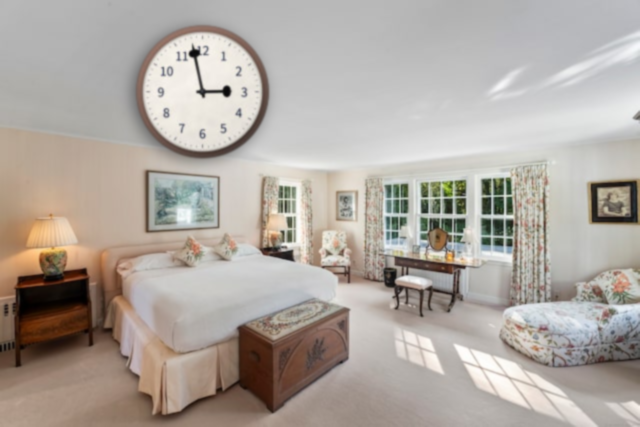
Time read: 2:58
